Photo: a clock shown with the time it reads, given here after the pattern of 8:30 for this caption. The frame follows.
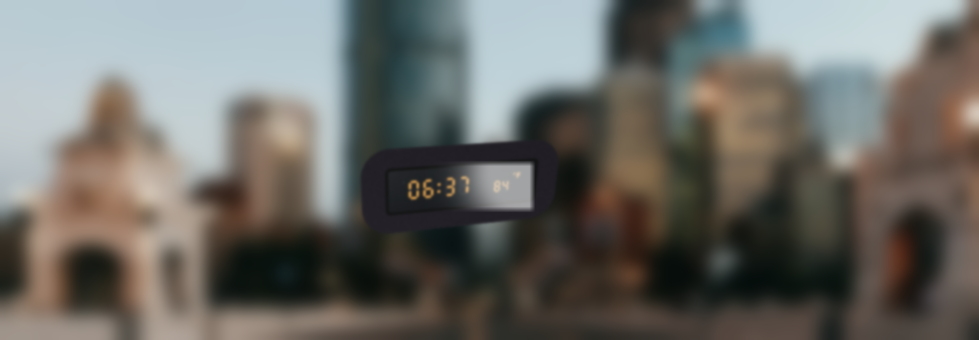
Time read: 6:37
